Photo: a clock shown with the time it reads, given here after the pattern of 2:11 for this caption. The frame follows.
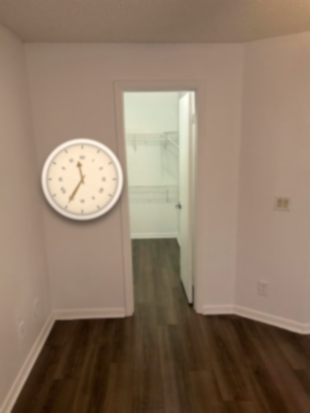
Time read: 11:35
